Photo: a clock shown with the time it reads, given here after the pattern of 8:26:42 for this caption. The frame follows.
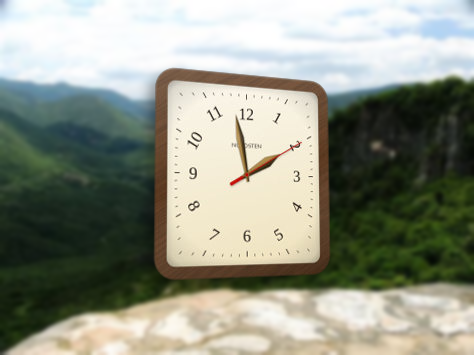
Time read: 1:58:10
